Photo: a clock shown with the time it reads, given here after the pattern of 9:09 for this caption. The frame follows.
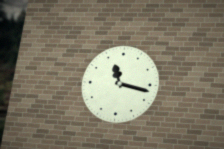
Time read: 11:17
